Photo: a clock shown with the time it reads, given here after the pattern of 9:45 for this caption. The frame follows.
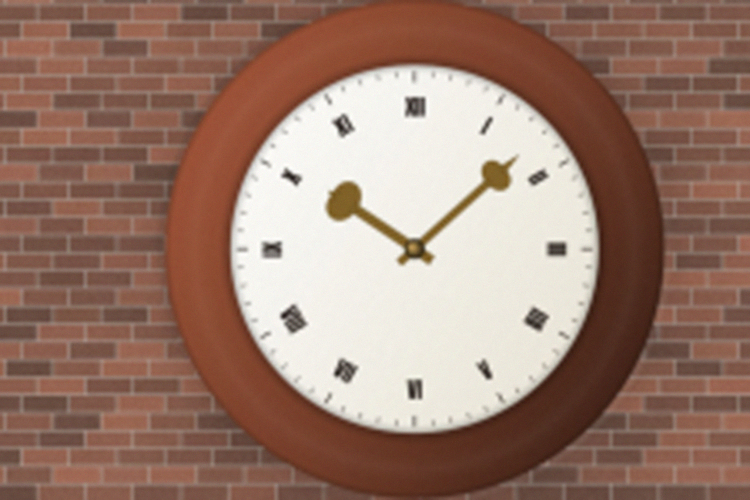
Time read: 10:08
